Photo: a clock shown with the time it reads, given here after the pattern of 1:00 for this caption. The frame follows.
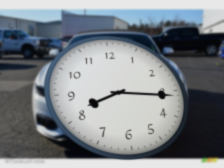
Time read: 8:16
